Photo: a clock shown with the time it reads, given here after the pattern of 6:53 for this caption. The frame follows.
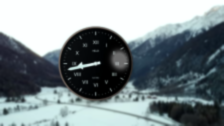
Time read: 8:43
